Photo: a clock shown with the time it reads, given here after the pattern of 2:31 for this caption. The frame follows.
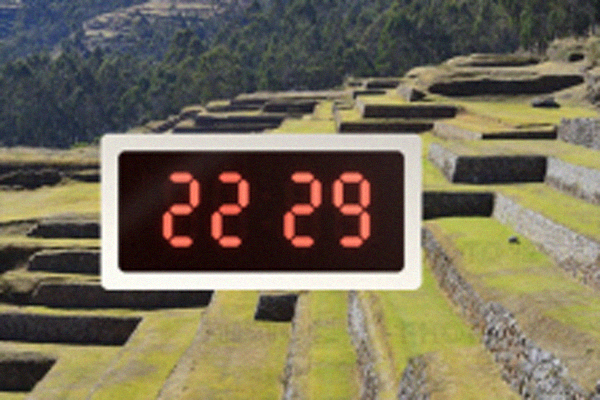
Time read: 22:29
